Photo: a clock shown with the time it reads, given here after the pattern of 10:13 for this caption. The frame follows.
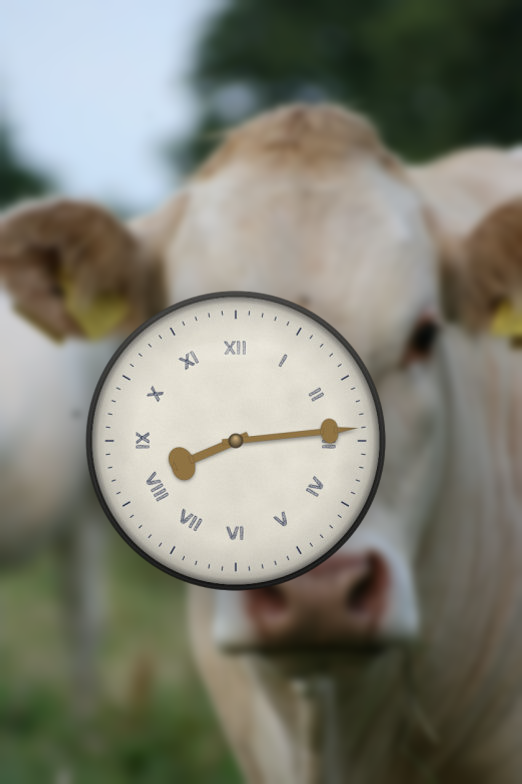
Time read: 8:14
